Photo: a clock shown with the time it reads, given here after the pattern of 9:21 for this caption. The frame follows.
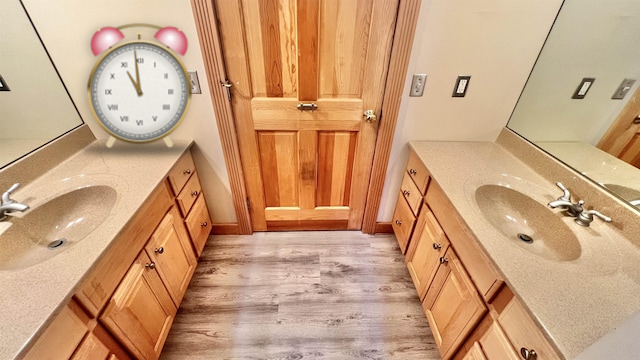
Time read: 10:59
